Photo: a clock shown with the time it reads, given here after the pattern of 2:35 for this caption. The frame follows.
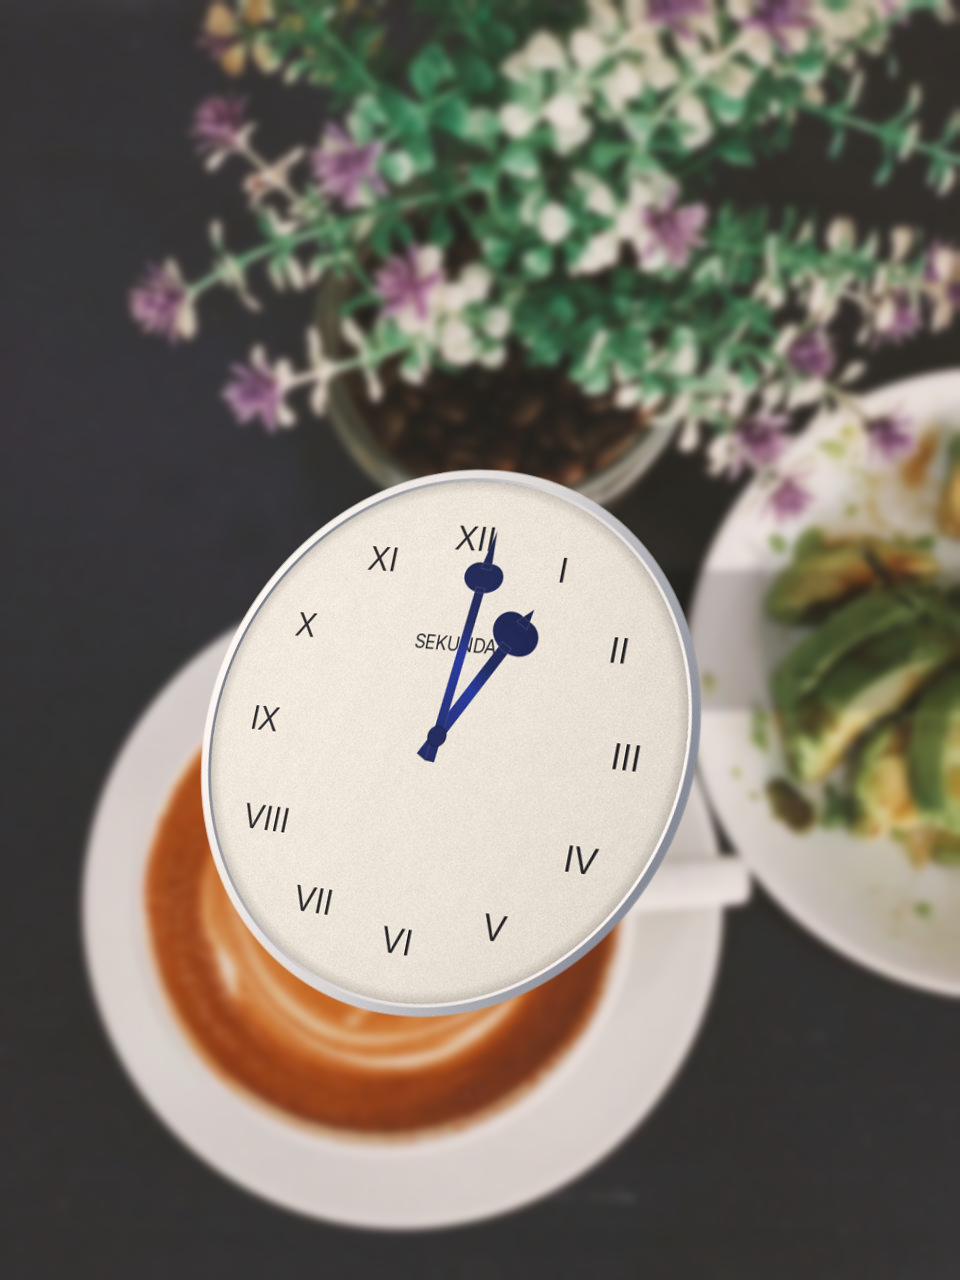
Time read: 1:01
